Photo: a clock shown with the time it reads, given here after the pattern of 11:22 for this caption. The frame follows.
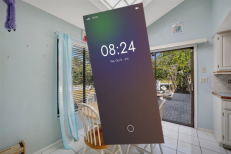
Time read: 8:24
